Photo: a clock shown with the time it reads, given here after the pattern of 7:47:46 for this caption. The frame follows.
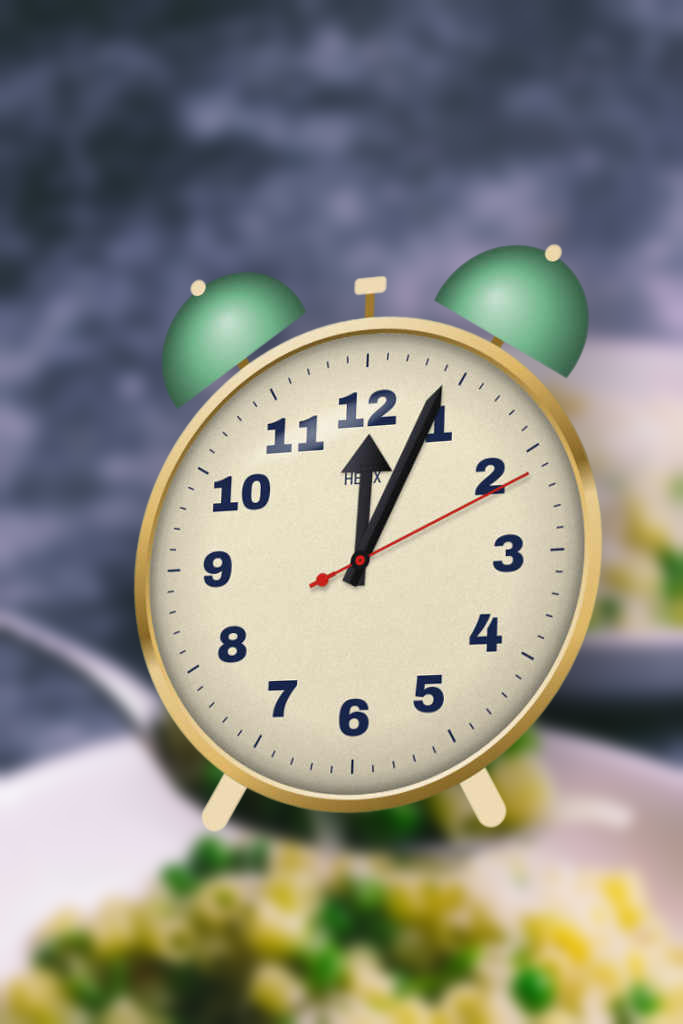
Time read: 12:04:11
